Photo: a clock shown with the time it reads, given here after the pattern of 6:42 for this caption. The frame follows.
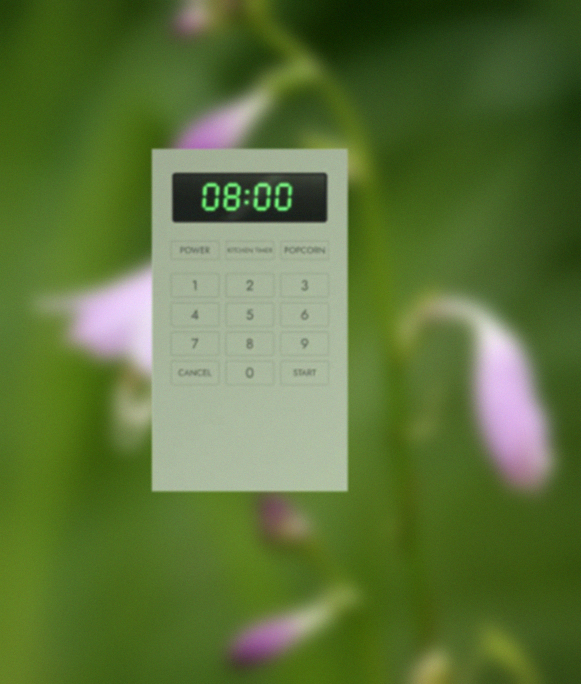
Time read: 8:00
